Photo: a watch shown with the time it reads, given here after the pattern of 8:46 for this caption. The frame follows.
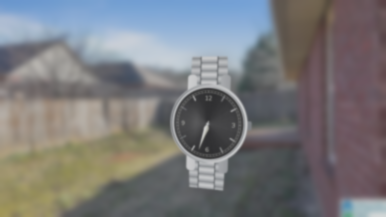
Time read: 6:33
